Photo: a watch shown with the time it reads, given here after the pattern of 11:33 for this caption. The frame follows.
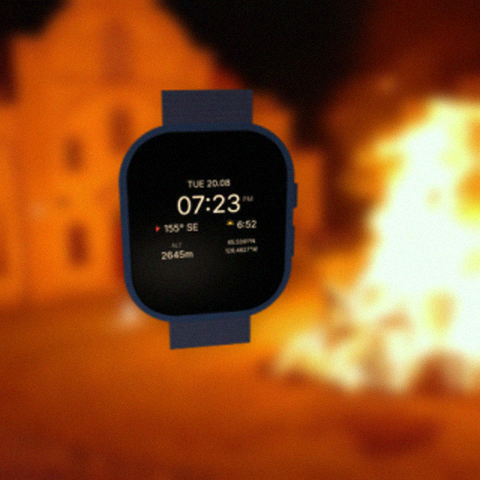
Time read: 7:23
